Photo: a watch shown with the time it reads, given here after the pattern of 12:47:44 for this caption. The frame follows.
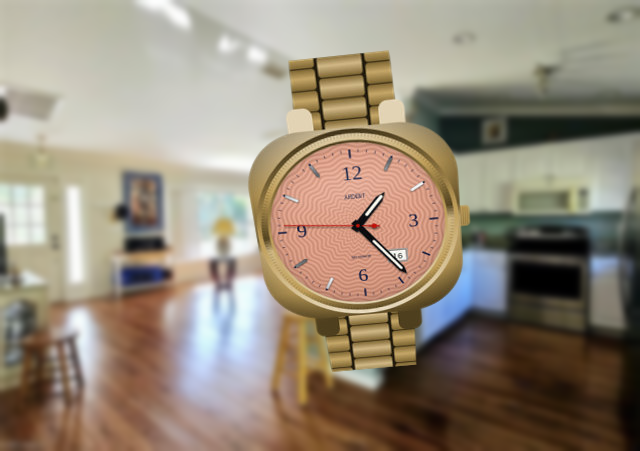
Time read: 1:23:46
